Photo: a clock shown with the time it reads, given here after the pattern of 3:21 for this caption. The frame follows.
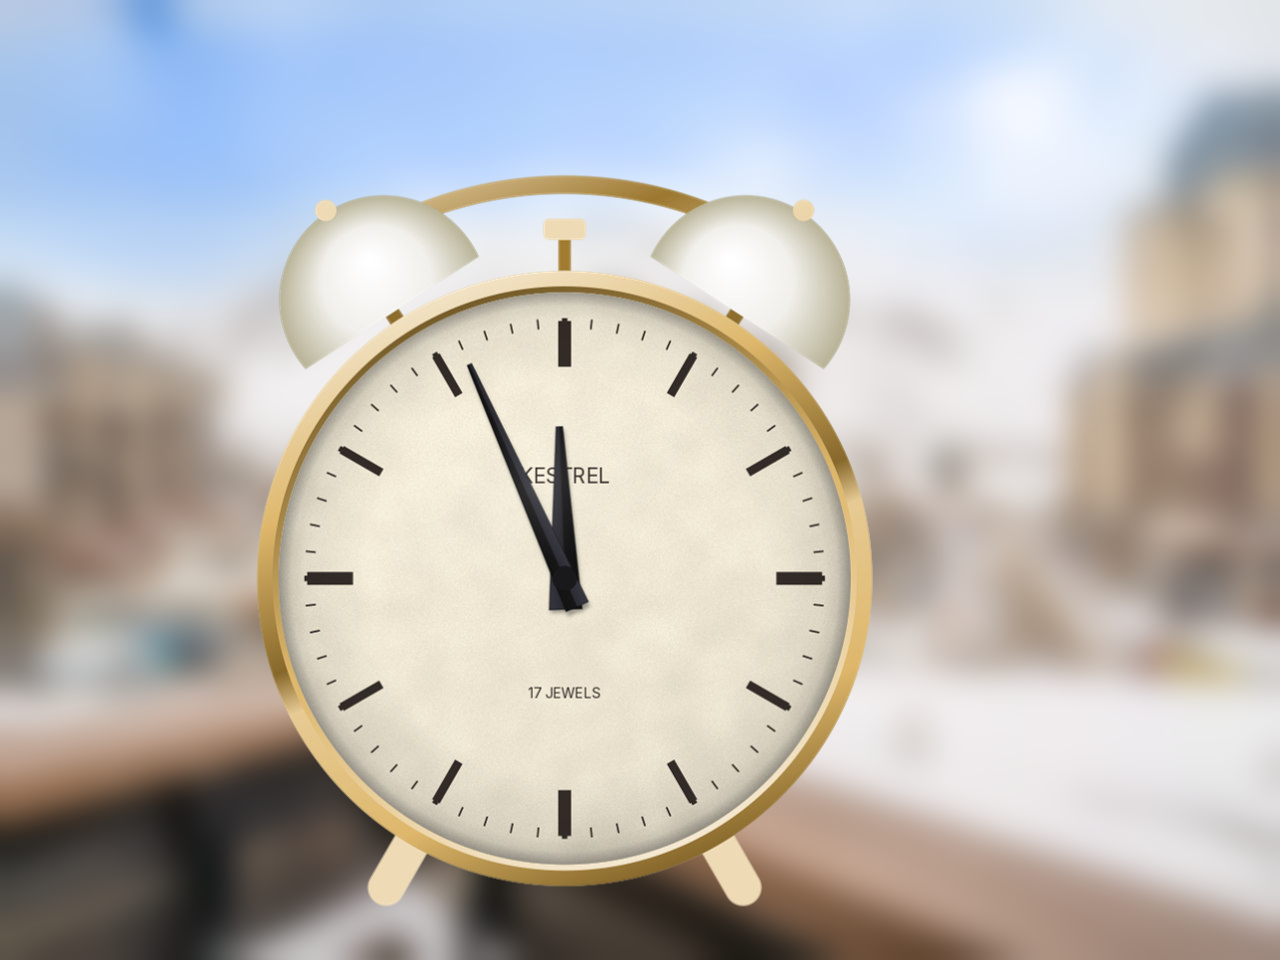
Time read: 11:56
